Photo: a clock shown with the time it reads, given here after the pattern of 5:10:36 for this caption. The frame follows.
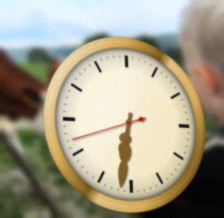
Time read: 6:31:42
